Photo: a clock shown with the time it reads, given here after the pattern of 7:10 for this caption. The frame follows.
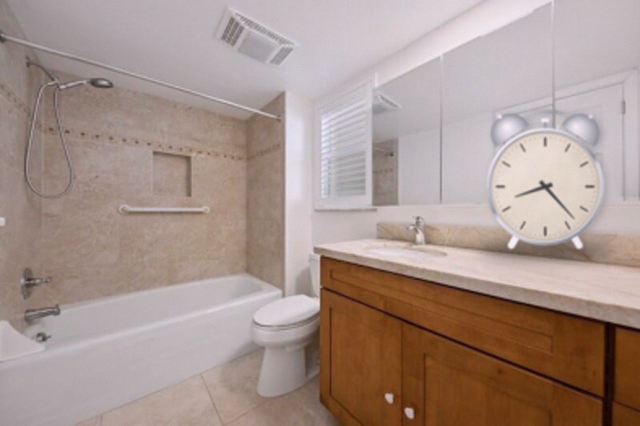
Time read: 8:23
